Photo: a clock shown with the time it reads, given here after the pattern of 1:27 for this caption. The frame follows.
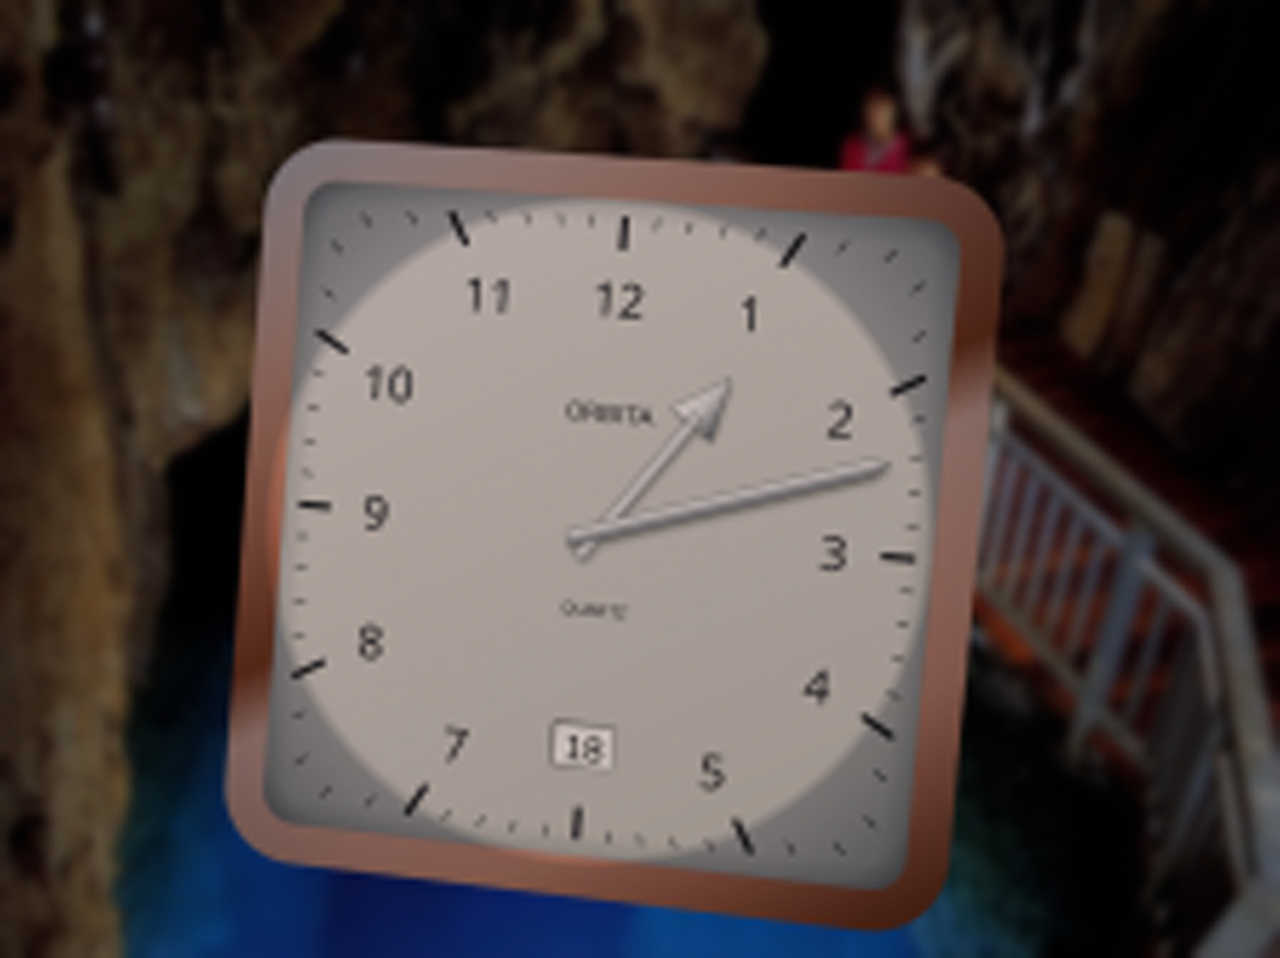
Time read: 1:12
